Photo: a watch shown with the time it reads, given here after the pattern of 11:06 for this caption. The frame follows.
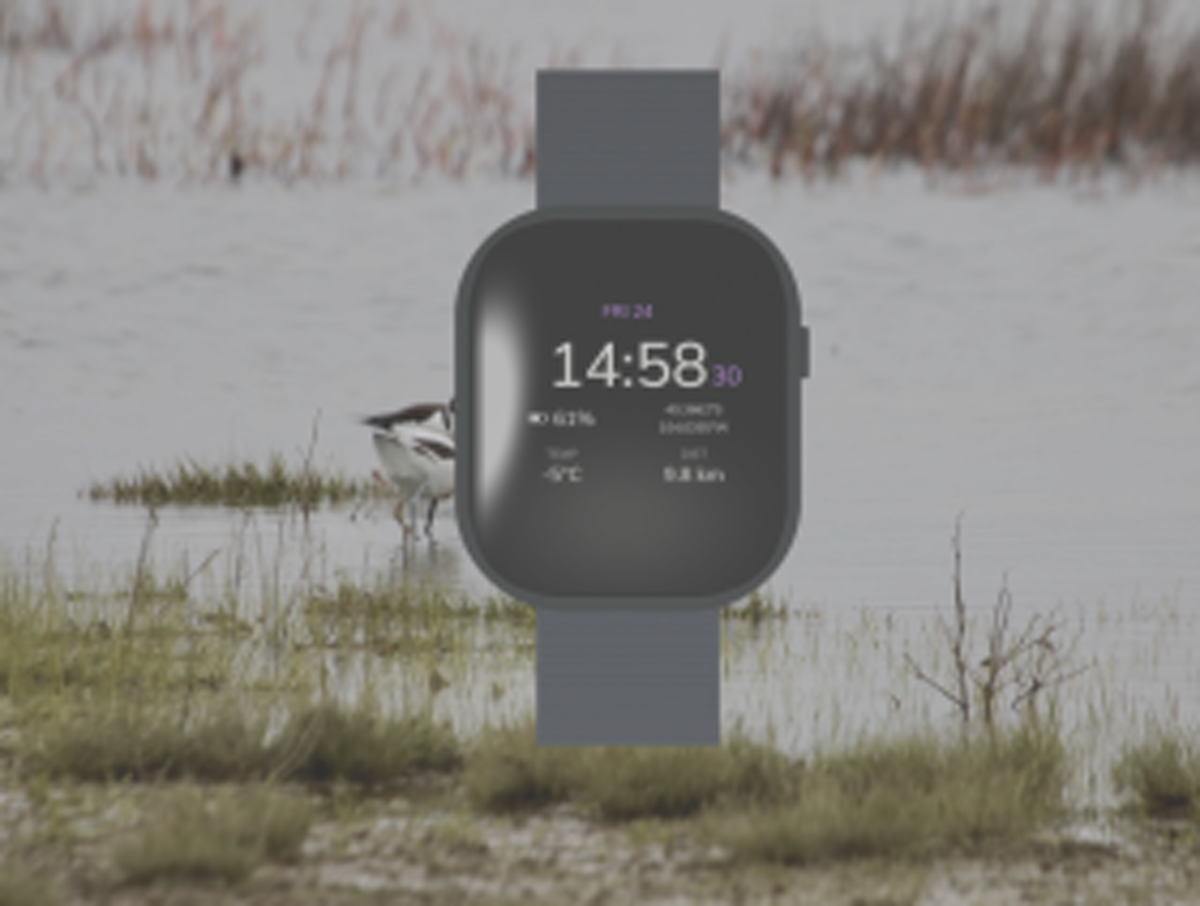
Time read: 14:58
